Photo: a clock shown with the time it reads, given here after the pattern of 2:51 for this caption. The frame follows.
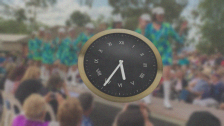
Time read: 5:35
